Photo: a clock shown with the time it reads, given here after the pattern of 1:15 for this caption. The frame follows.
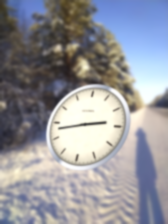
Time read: 2:43
